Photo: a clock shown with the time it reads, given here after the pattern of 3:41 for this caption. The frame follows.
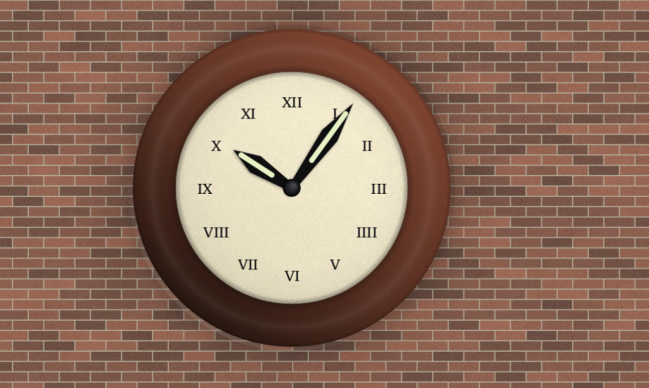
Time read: 10:06
